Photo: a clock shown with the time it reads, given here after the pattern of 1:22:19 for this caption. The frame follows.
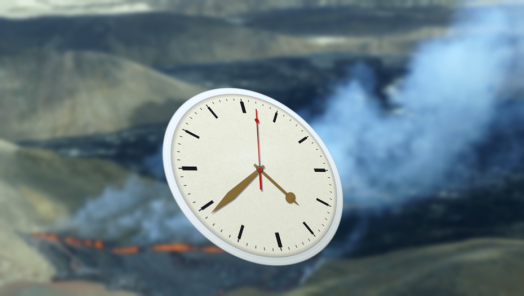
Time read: 4:39:02
